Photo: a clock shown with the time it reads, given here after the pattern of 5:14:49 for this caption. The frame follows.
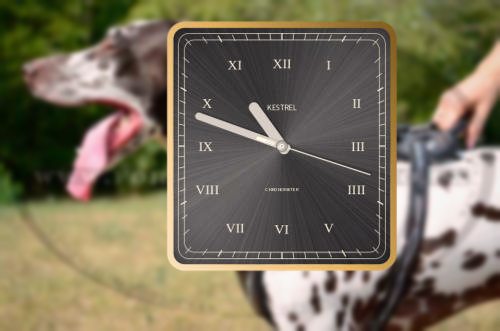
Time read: 10:48:18
